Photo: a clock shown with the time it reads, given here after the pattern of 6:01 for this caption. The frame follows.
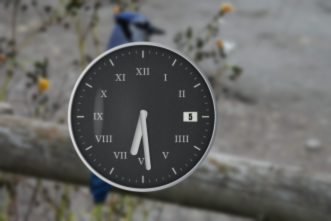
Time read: 6:29
